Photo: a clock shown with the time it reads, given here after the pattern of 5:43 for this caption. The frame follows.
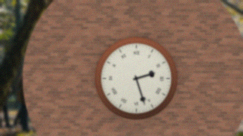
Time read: 2:27
